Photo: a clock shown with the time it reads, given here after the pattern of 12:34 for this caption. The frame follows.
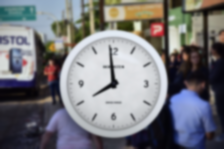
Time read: 7:59
